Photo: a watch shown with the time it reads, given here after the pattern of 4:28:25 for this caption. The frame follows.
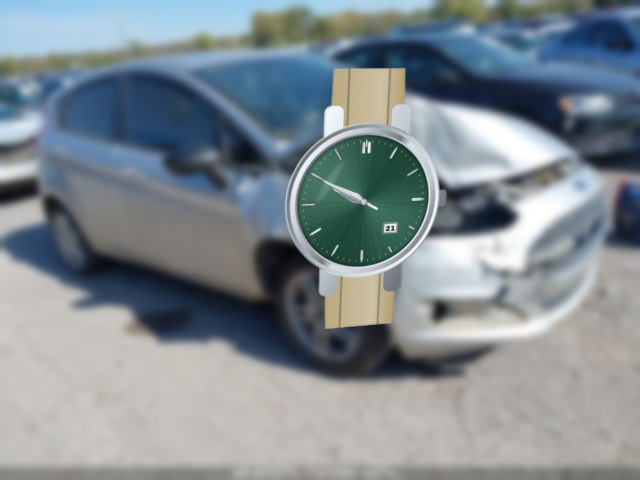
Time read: 9:49:50
